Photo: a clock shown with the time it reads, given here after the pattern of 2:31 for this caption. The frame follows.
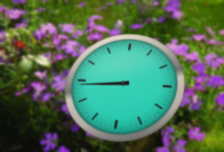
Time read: 8:44
